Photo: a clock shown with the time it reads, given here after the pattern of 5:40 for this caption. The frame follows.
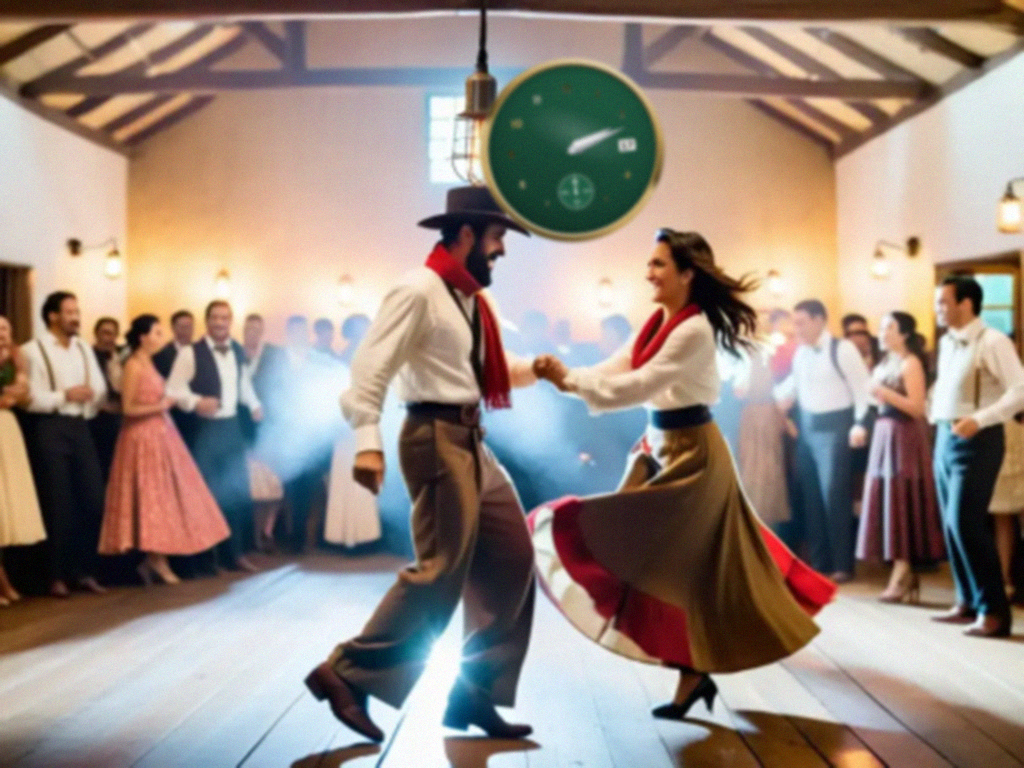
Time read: 2:12
